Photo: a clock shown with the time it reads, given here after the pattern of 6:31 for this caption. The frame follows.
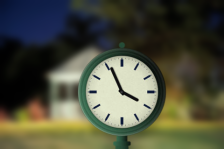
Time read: 3:56
